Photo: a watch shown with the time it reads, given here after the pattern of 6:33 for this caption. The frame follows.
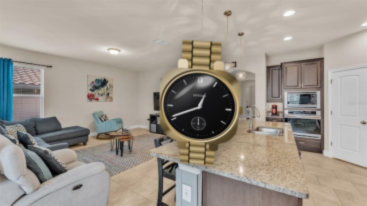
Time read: 12:41
